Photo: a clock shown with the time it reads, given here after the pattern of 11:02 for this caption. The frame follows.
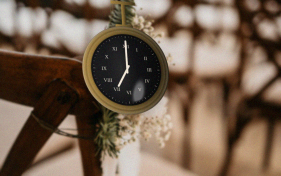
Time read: 7:00
